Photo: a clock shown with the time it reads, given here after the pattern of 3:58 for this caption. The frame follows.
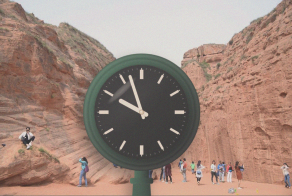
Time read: 9:57
